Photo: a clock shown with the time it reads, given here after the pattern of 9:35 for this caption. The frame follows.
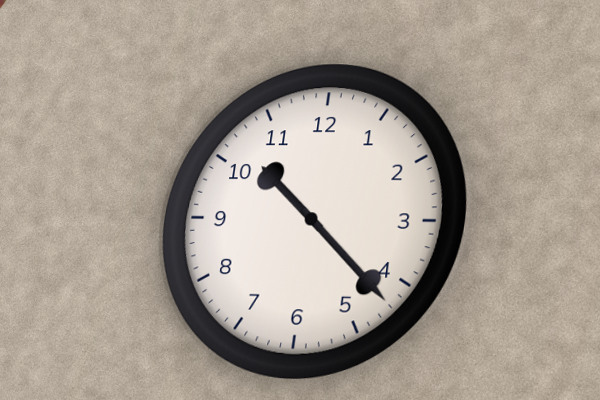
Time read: 10:22
